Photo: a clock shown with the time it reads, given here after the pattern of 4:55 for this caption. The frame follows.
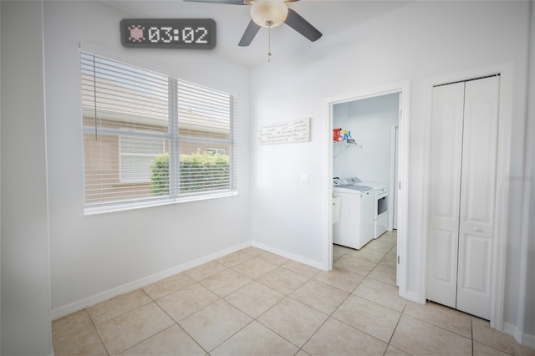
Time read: 3:02
